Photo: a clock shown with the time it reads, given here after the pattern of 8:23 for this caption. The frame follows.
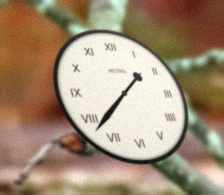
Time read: 1:38
